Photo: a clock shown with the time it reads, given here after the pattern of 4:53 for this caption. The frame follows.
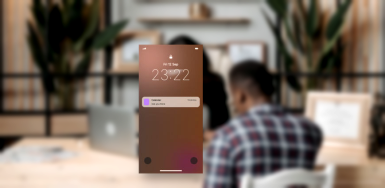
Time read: 23:22
